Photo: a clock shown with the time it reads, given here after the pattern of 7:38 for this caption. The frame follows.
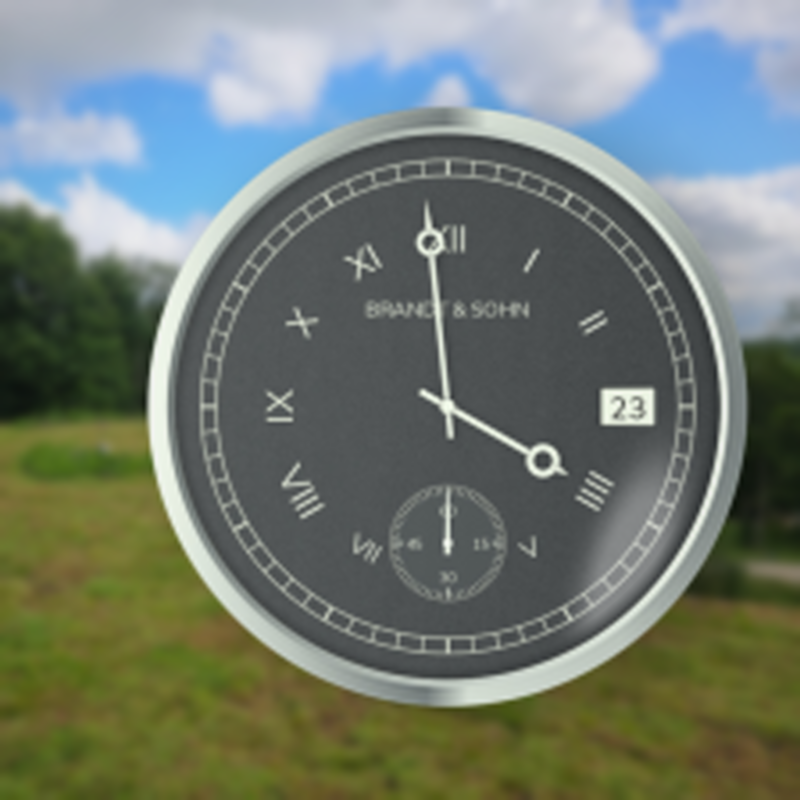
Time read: 3:59
